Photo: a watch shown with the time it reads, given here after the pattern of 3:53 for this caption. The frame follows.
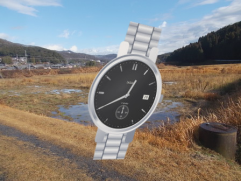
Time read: 12:40
